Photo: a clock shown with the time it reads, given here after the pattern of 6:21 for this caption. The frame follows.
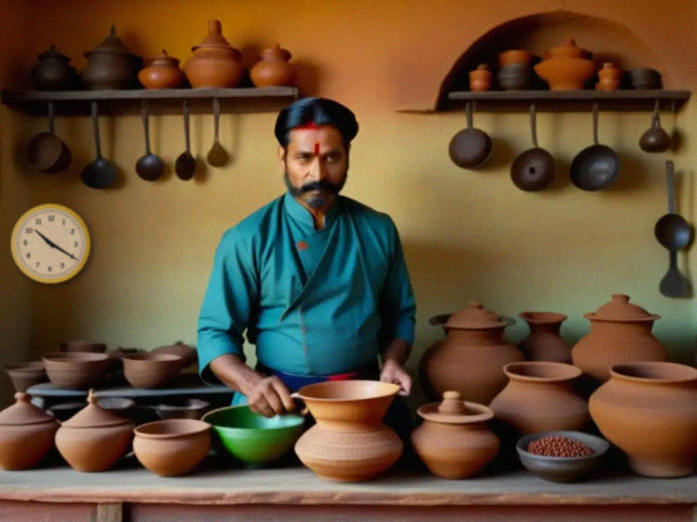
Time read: 10:20
